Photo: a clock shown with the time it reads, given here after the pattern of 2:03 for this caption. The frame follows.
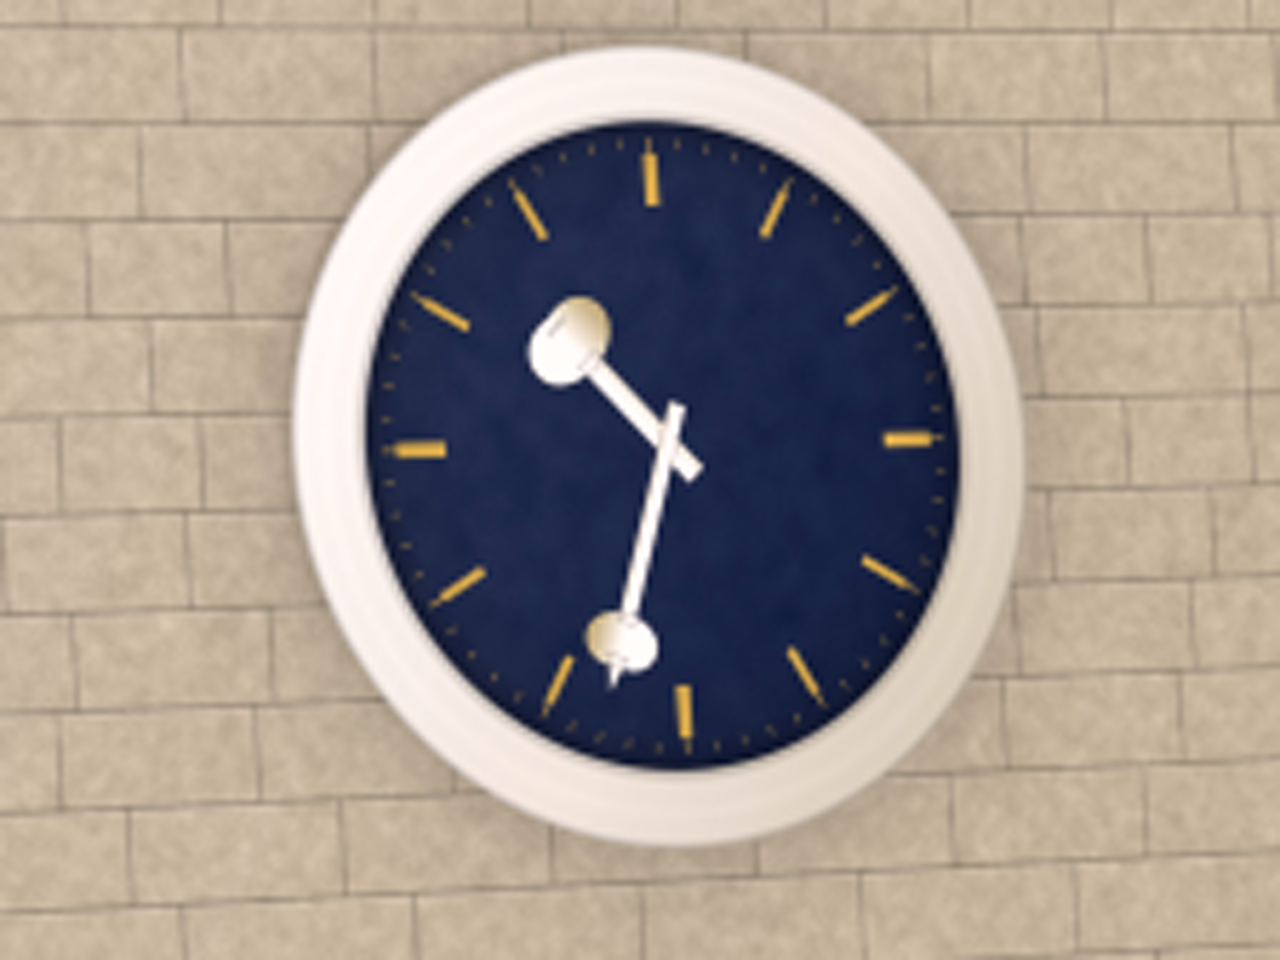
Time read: 10:33
